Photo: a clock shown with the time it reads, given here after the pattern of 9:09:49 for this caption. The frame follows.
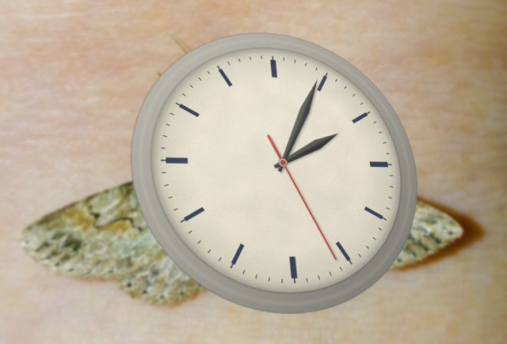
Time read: 2:04:26
